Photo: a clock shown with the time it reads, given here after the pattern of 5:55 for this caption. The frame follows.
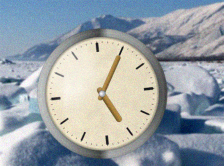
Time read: 5:05
